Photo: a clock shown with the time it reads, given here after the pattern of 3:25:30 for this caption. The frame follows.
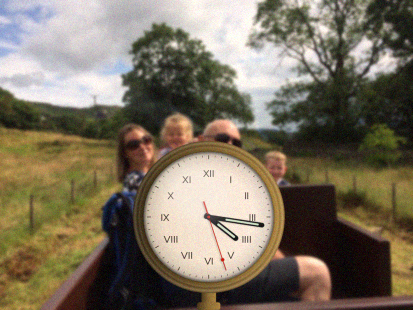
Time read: 4:16:27
